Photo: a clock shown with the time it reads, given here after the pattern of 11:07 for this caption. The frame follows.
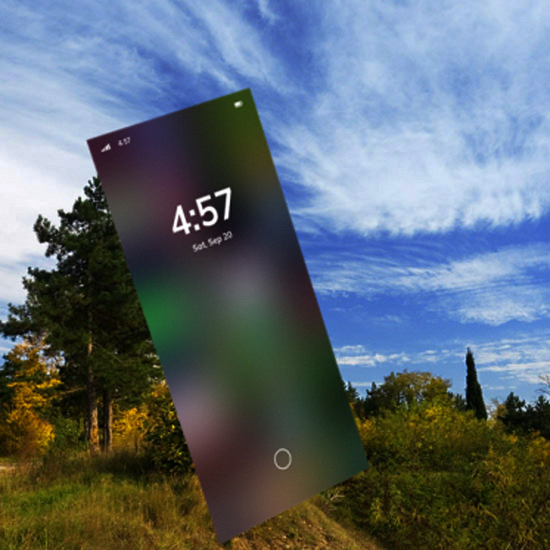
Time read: 4:57
